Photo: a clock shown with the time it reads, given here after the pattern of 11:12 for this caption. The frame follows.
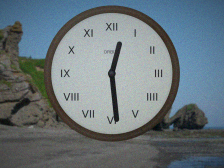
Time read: 12:29
